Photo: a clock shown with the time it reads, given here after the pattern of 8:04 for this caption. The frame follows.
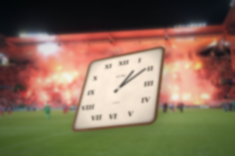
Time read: 1:09
